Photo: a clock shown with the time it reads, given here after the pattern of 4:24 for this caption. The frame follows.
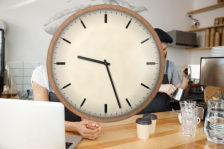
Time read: 9:27
